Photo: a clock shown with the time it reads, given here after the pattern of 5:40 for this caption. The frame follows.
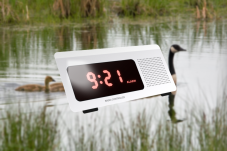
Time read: 9:21
